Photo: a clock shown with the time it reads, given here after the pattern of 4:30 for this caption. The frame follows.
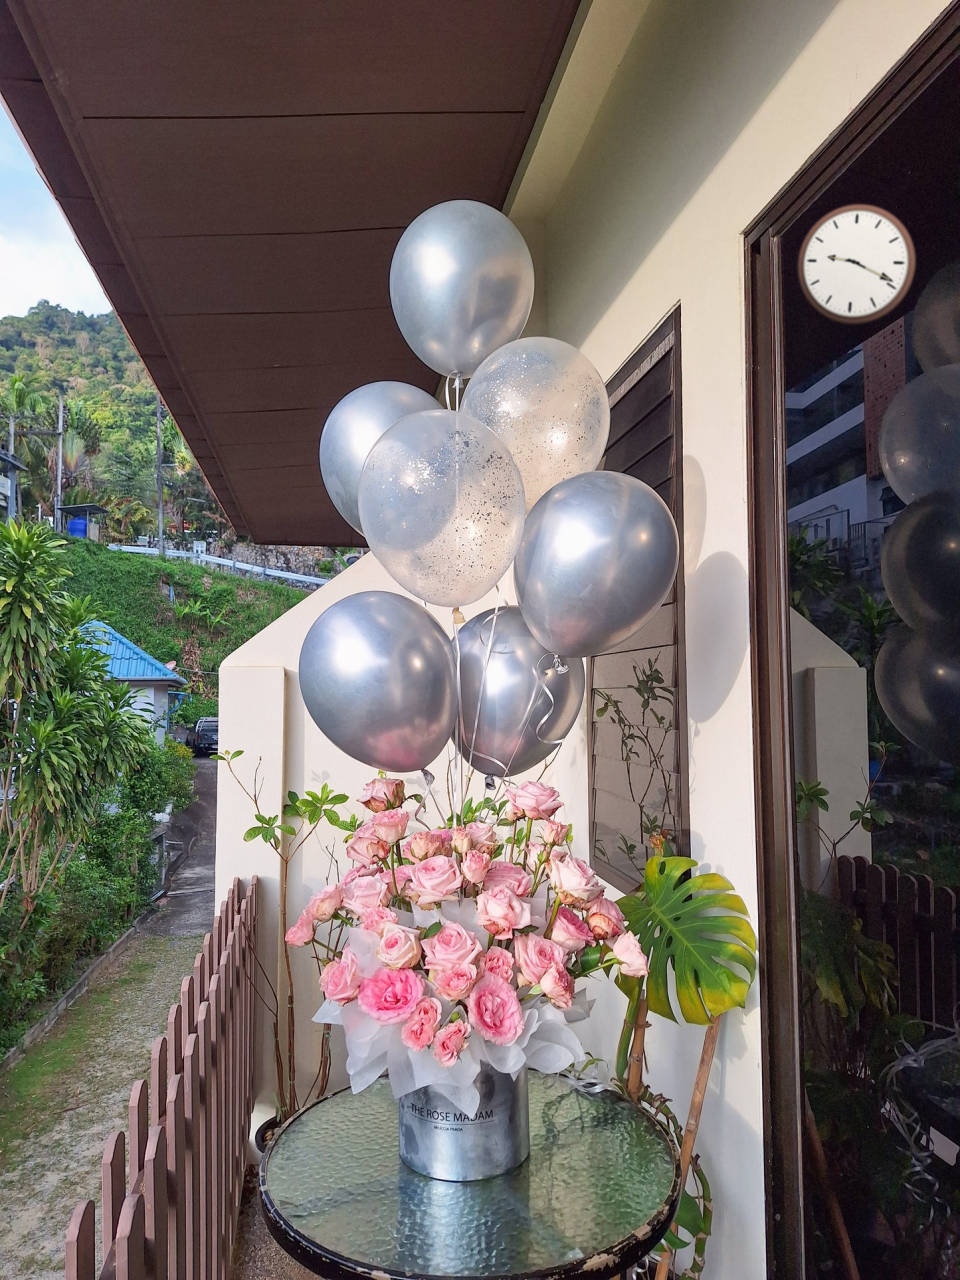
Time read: 9:19
